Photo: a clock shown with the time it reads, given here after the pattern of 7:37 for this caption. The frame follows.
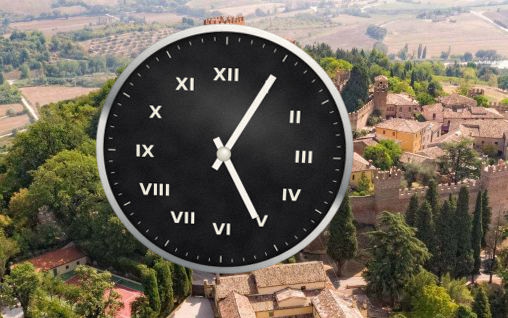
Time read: 5:05
